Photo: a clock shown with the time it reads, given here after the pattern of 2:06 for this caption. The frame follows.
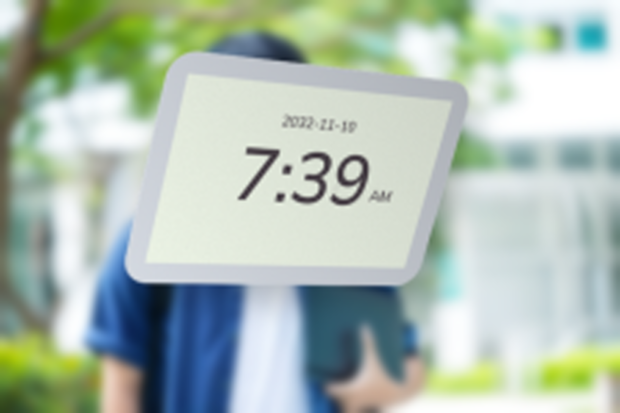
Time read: 7:39
